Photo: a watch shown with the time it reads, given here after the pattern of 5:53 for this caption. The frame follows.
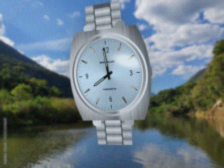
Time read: 7:59
